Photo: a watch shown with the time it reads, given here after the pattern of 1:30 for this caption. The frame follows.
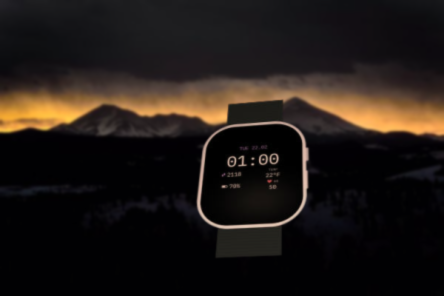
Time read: 1:00
